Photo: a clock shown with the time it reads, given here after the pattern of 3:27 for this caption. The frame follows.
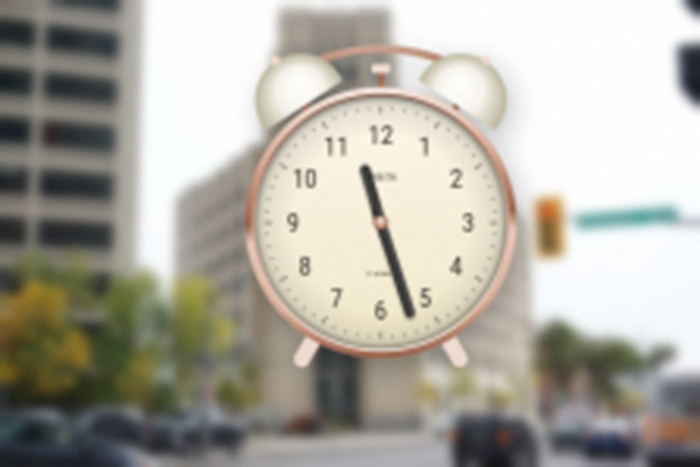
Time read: 11:27
